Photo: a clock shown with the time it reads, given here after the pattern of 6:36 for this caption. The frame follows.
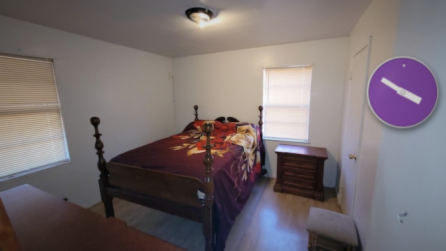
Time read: 3:50
